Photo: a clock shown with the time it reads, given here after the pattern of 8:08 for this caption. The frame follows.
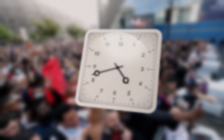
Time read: 4:42
